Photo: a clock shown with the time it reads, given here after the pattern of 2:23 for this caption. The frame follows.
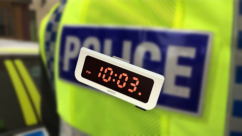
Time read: 10:03
